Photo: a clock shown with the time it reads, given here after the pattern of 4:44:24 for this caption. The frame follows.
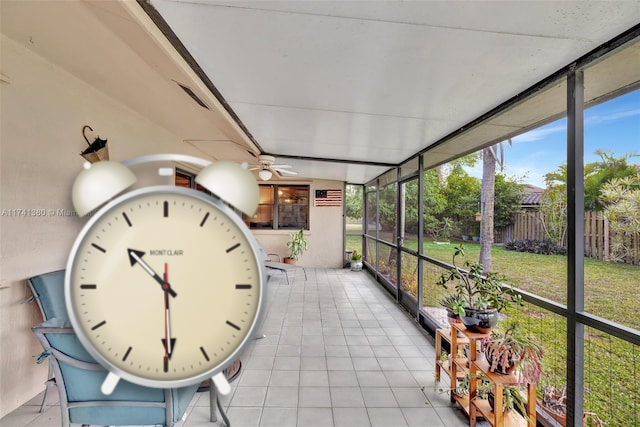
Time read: 10:29:30
